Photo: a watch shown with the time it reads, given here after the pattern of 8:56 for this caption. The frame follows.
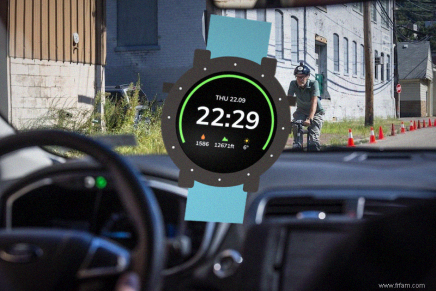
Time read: 22:29
